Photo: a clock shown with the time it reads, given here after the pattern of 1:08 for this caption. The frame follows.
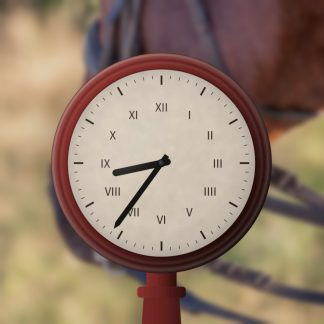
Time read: 8:36
